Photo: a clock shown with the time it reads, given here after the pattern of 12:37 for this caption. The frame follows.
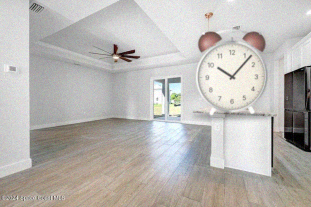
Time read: 10:07
